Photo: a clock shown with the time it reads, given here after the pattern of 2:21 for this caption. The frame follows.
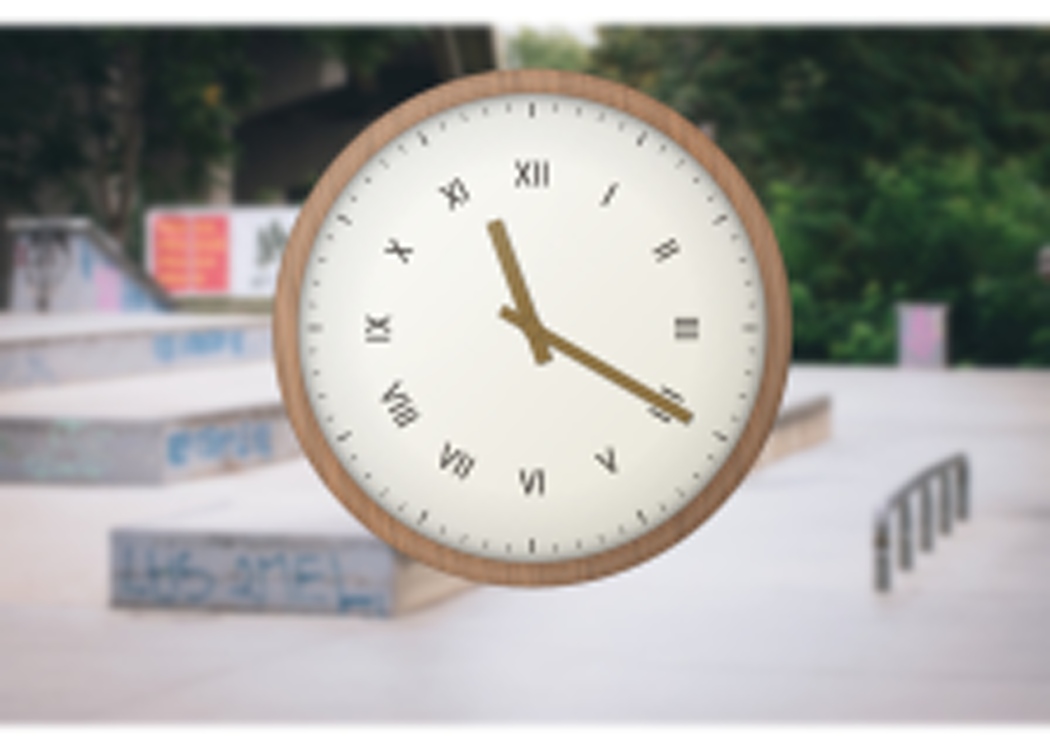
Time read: 11:20
